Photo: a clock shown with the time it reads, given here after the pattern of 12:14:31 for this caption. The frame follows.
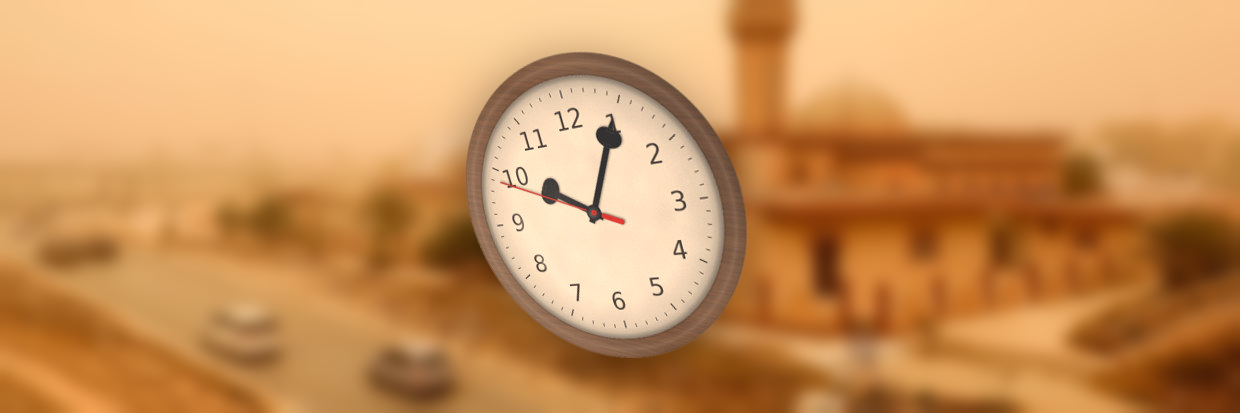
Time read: 10:04:49
